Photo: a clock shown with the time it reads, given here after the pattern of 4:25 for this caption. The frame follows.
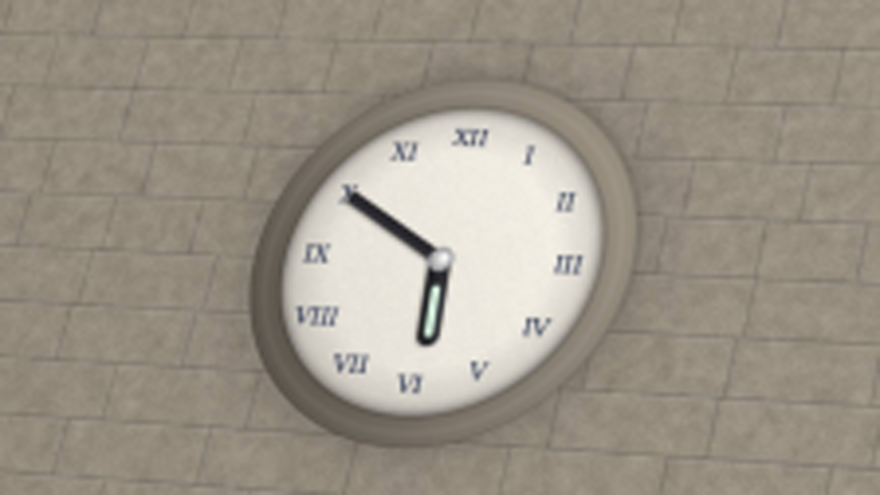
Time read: 5:50
